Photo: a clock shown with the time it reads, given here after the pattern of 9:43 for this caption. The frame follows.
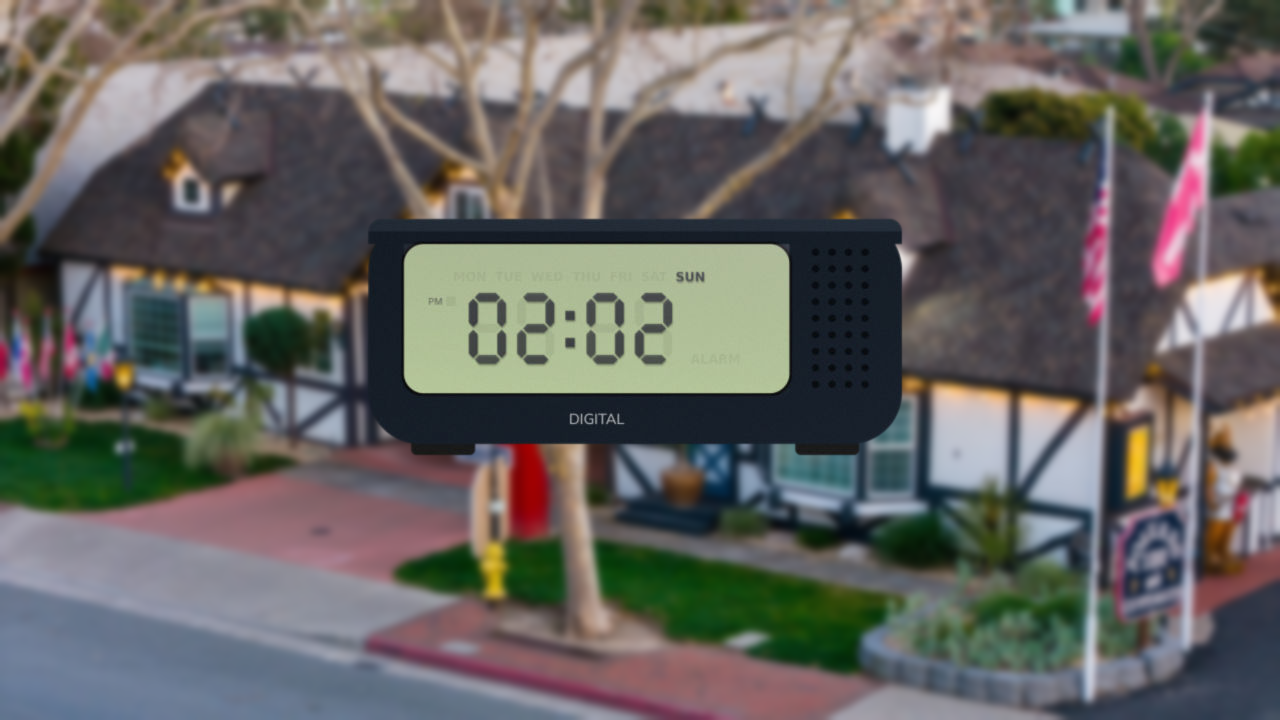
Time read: 2:02
